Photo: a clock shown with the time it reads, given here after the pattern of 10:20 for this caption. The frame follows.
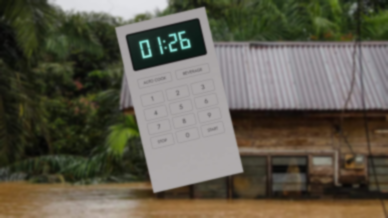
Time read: 1:26
